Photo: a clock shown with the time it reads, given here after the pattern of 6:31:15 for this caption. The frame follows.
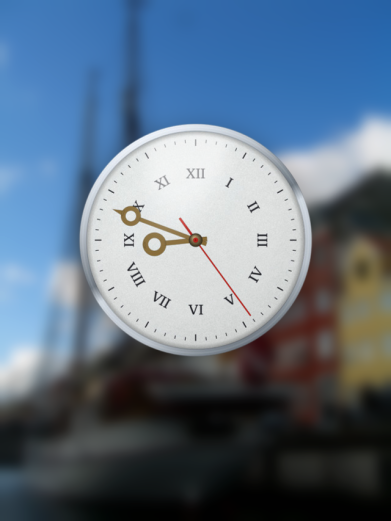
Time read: 8:48:24
